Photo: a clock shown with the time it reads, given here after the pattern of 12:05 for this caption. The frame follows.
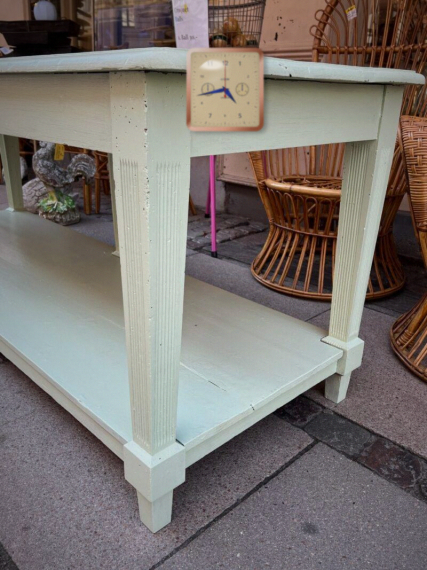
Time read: 4:43
